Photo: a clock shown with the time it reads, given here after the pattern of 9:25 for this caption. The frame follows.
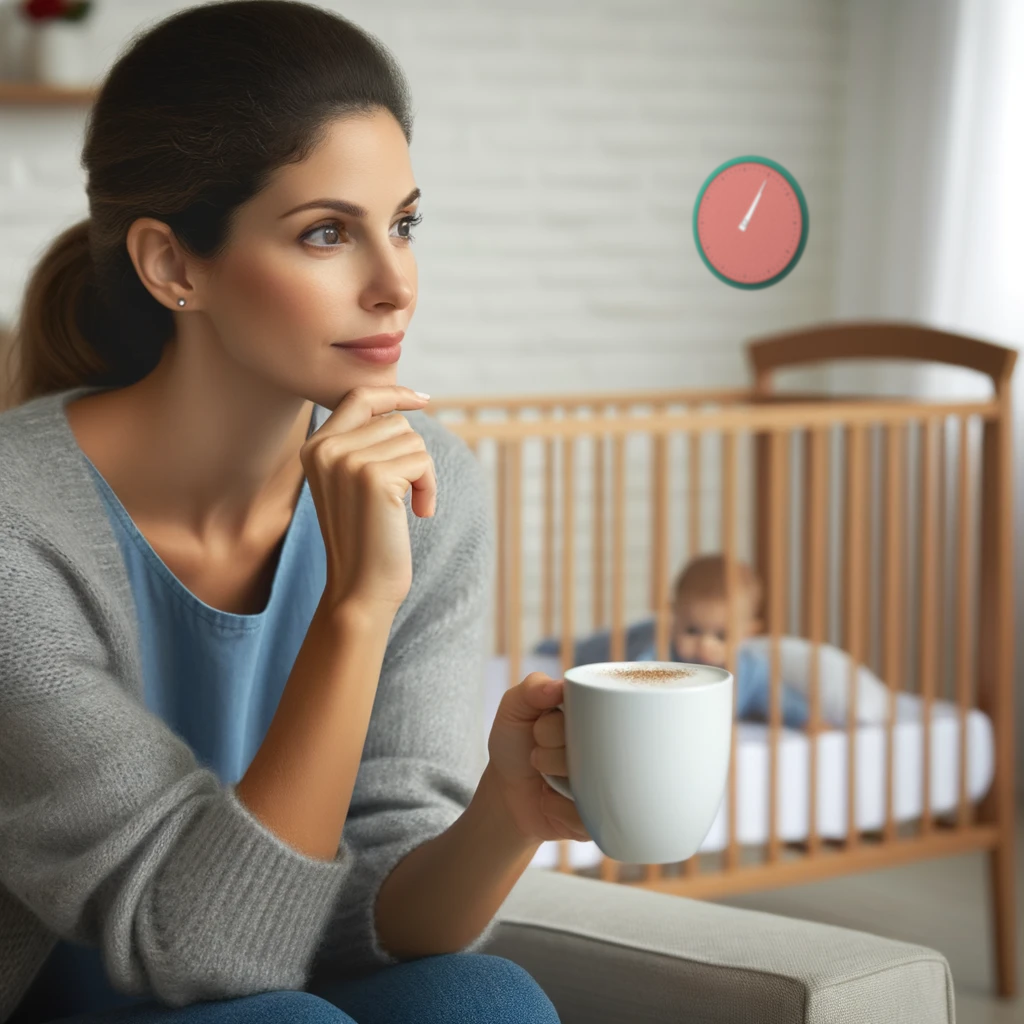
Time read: 1:05
